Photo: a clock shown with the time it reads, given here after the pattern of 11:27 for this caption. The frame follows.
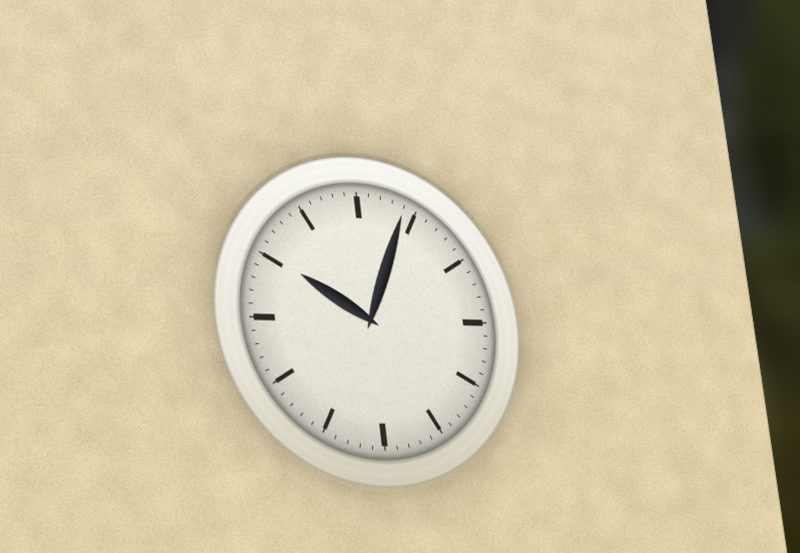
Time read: 10:04
